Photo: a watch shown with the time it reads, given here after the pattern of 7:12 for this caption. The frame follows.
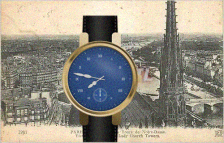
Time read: 7:47
